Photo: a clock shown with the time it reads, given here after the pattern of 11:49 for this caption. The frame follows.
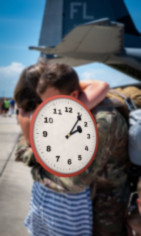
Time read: 2:06
